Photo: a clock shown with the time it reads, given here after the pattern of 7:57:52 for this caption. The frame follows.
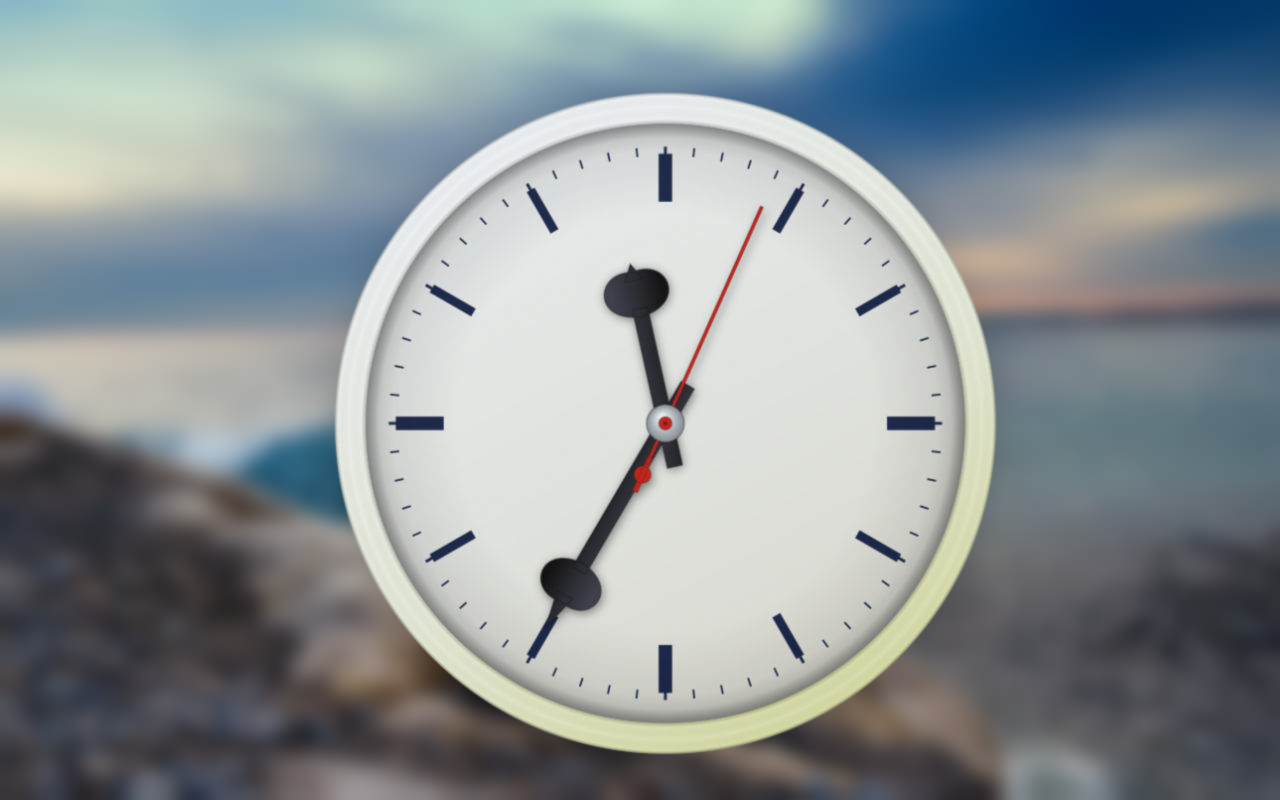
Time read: 11:35:04
